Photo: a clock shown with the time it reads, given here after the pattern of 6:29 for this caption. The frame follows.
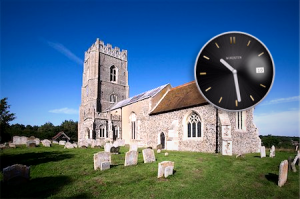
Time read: 10:29
